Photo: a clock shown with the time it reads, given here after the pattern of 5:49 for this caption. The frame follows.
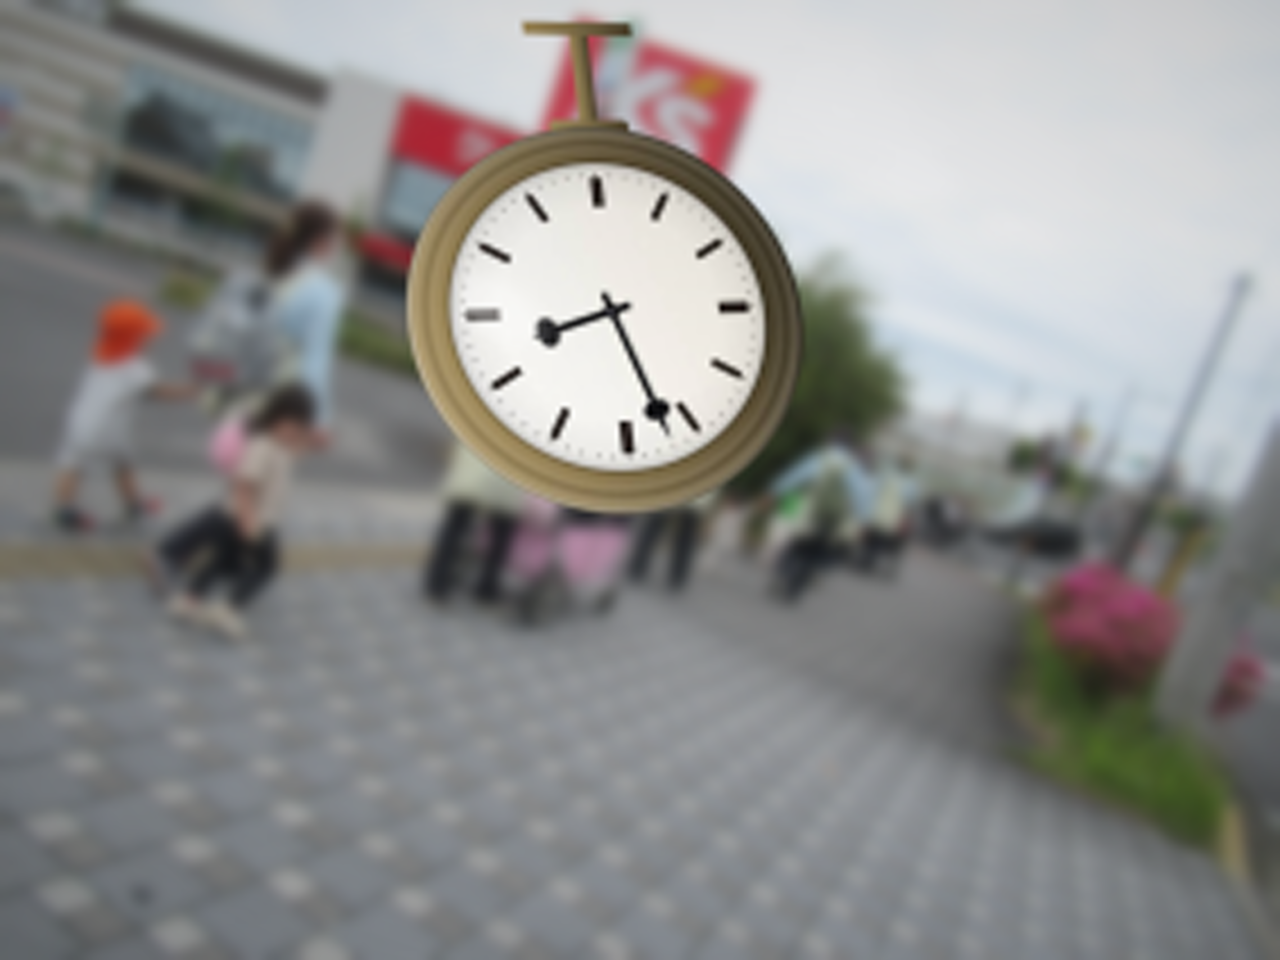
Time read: 8:27
